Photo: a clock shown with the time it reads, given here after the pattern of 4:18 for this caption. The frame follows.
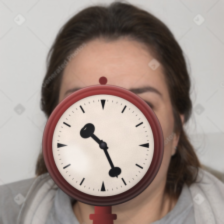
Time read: 10:26
